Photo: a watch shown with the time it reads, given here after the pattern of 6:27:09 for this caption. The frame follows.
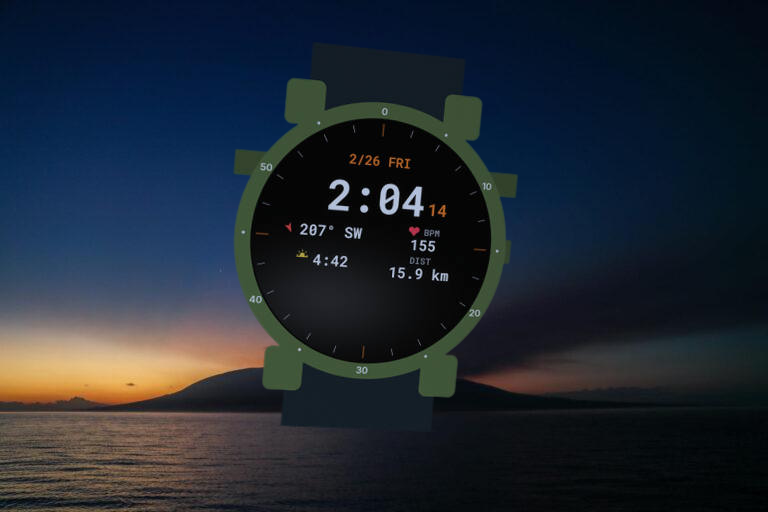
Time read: 2:04:14
